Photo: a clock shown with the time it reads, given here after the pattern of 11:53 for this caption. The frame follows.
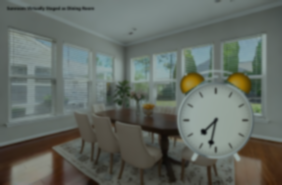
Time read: 7:32
